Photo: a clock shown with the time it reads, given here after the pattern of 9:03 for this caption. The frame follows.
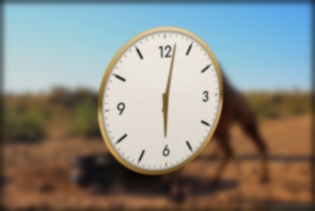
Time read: 6:02
